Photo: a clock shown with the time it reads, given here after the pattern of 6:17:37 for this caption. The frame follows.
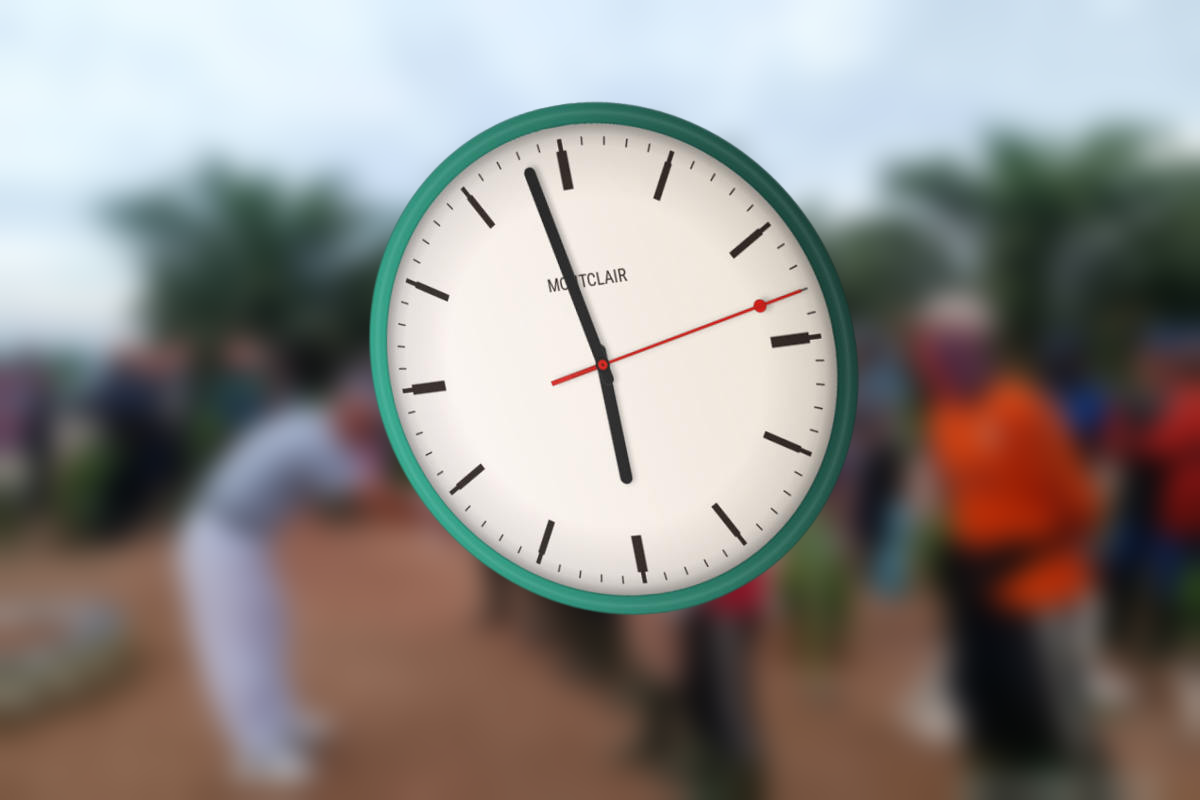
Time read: 5:58:13
